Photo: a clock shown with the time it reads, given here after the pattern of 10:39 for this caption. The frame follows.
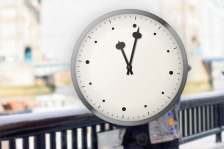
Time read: 11:01
